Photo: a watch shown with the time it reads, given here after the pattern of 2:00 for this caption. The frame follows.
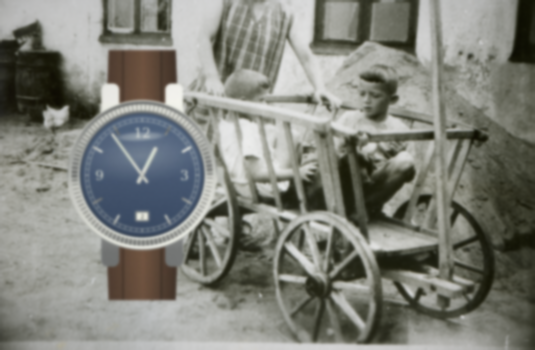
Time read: 12:54
